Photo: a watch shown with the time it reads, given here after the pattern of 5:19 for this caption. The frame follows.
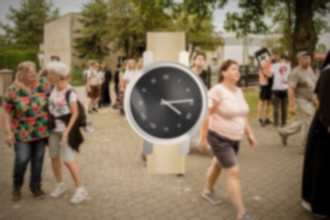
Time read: 4:14
